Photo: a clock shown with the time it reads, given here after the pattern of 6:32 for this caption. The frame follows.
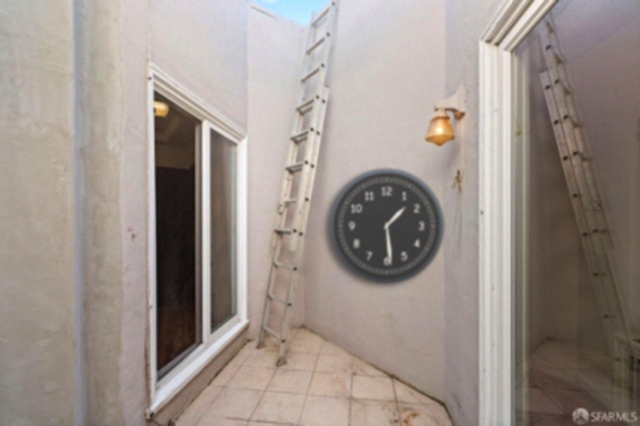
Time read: 1:29
